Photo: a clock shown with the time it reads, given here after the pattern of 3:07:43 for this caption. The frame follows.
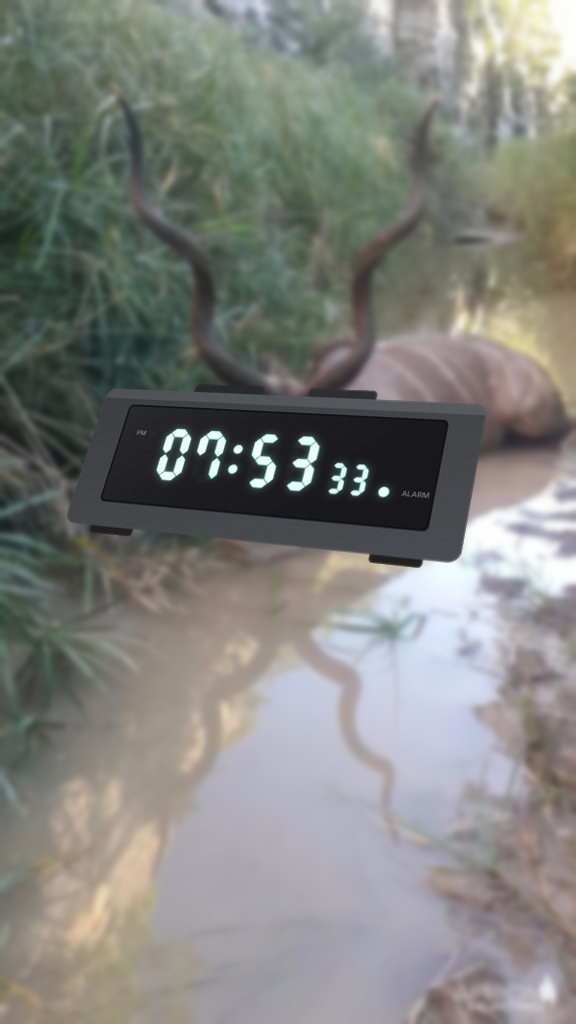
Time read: 7:53:33
